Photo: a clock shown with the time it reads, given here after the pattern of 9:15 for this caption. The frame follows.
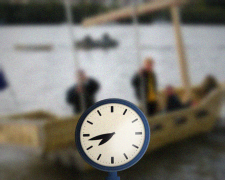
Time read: 7:43
